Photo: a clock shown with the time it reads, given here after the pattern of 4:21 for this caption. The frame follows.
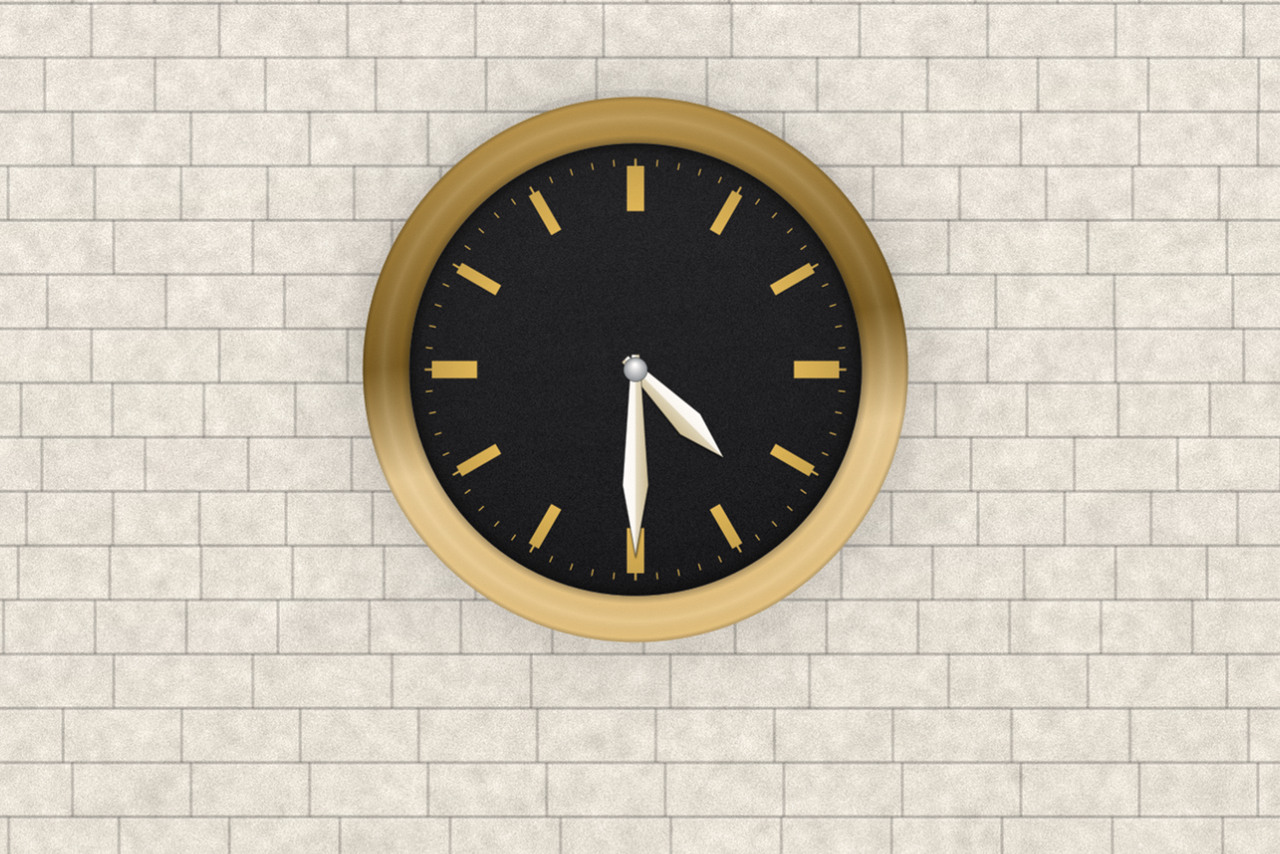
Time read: 4:30
